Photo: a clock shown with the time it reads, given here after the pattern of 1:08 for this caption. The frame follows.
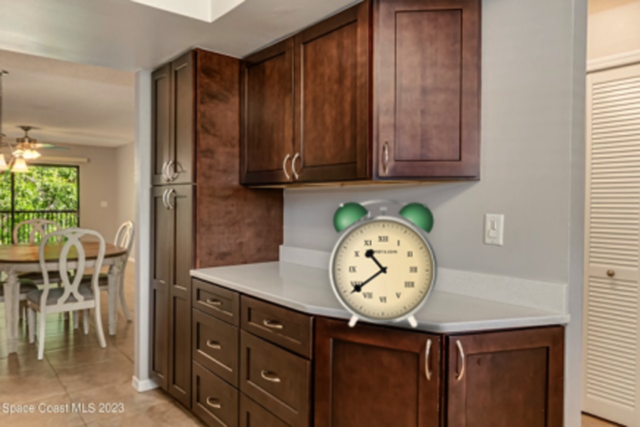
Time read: 10:39
